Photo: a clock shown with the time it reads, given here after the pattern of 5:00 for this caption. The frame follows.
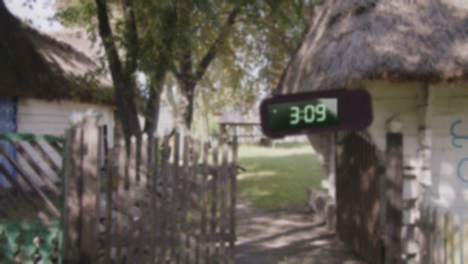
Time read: 3:09
